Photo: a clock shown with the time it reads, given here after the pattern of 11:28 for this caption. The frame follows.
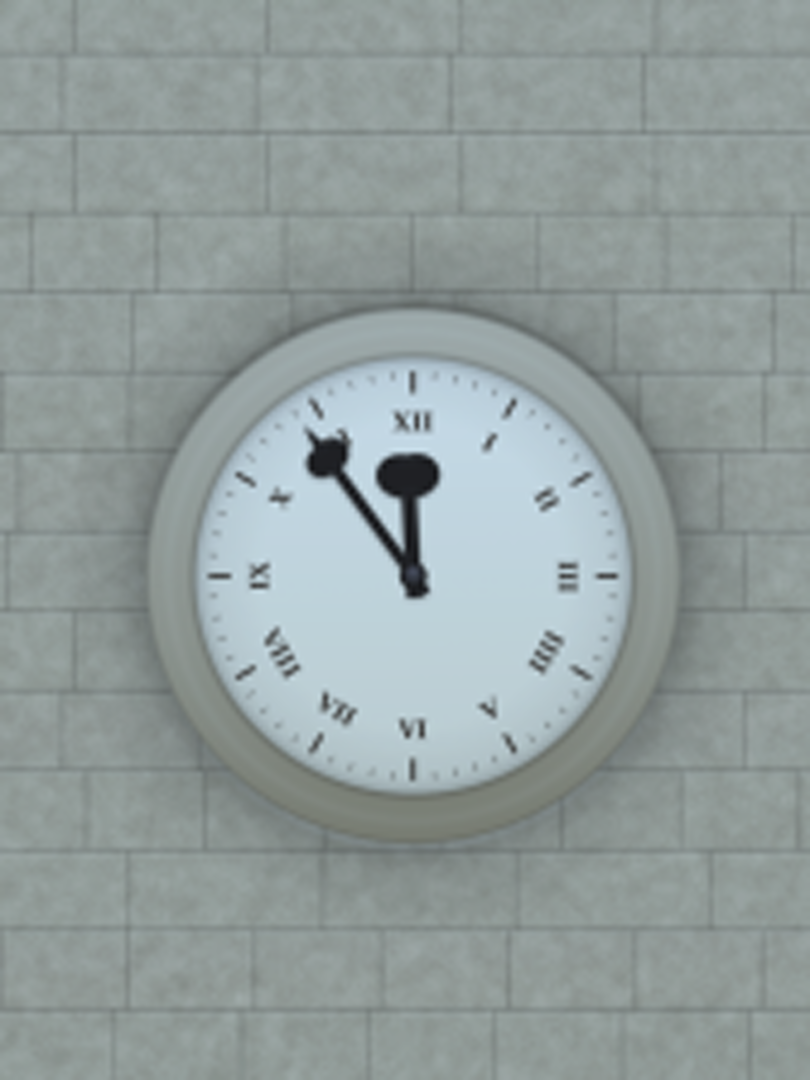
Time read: 11:54
